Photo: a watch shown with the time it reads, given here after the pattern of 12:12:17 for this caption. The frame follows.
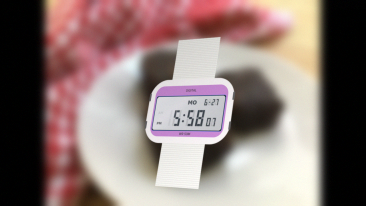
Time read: 5:58:07
